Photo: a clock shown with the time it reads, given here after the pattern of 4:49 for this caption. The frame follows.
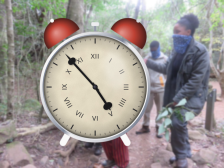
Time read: 4:53
